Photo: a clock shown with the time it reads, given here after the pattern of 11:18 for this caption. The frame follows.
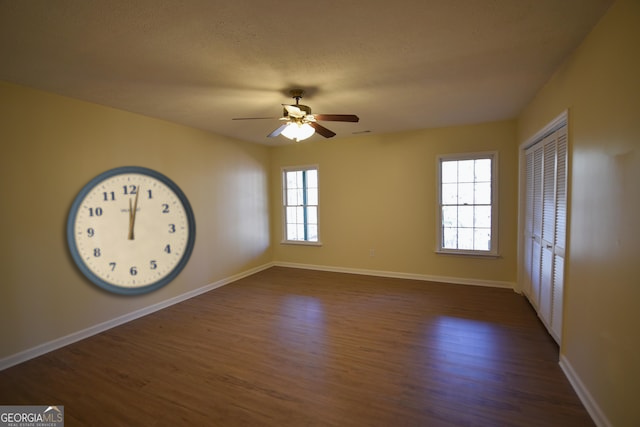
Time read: 12:02
